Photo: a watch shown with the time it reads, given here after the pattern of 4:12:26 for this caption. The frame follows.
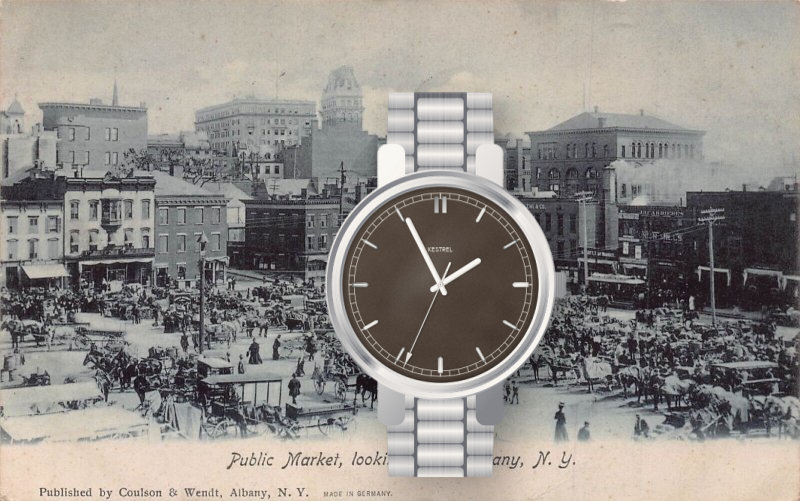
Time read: 1:55:34
